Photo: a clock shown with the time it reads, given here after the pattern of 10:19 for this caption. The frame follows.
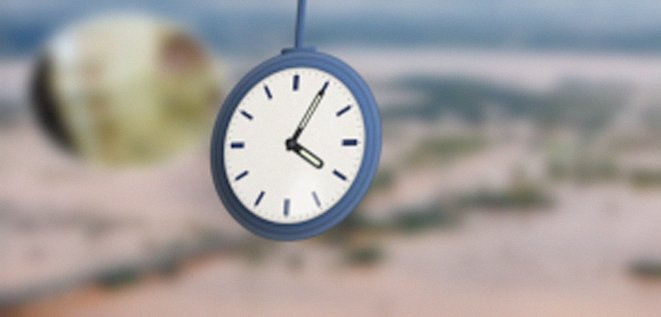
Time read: 4:05
